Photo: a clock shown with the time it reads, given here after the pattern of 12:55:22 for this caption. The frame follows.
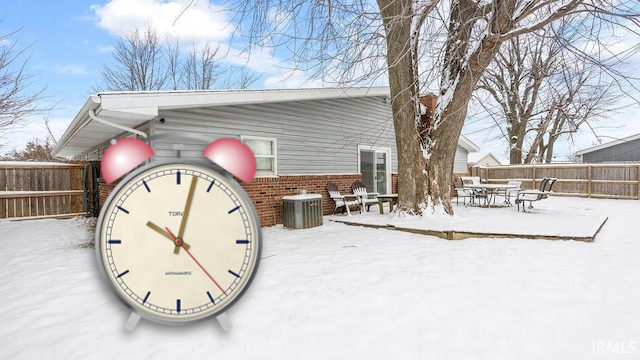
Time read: 10:02:23
